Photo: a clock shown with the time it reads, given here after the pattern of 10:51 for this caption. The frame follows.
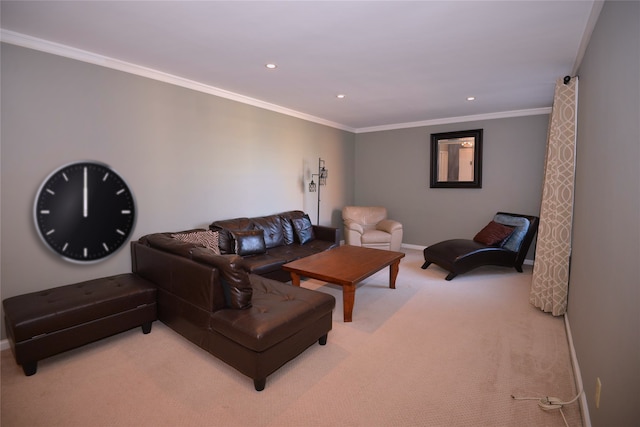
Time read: 12:00
